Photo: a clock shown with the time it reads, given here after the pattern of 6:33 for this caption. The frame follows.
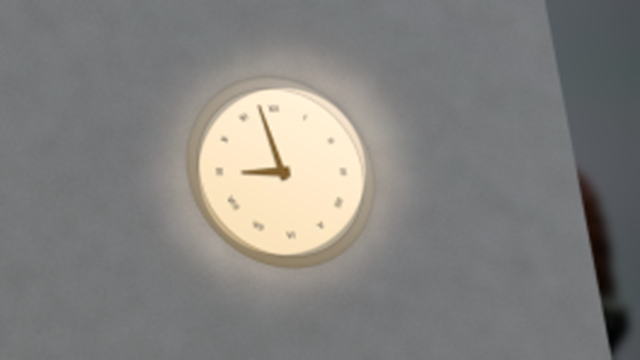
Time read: 8:58
